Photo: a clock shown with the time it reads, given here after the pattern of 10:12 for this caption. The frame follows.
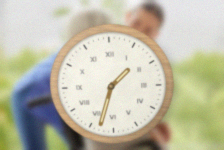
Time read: 1:33
